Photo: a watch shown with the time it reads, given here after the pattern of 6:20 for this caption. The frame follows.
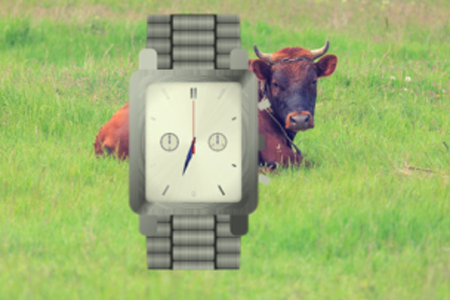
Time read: 6:33
